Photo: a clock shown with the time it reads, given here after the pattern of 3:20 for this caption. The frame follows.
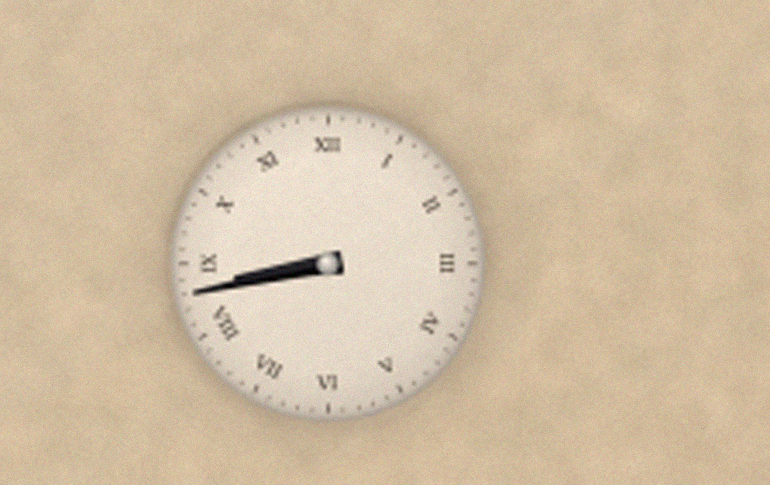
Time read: 8:43
